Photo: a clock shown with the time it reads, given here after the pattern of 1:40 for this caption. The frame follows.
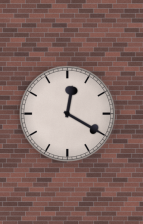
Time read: 12:20
